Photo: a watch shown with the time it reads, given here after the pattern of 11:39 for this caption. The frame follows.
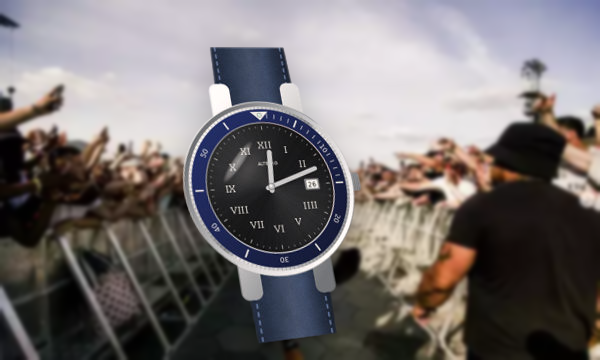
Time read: 12:12
